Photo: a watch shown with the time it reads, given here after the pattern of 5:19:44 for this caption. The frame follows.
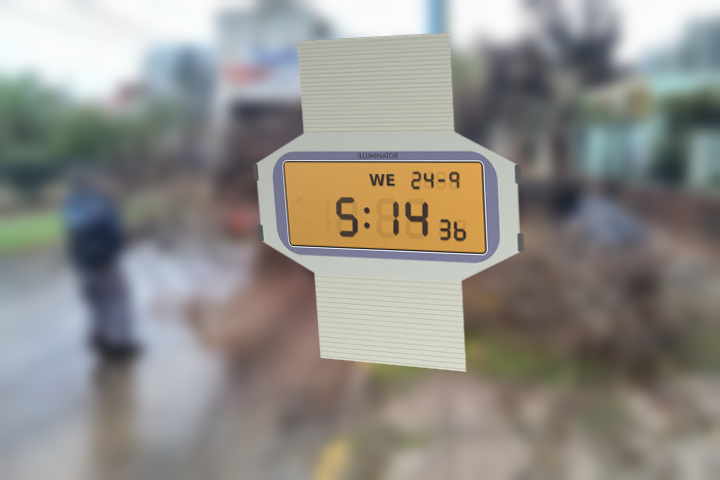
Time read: 5:14:36
